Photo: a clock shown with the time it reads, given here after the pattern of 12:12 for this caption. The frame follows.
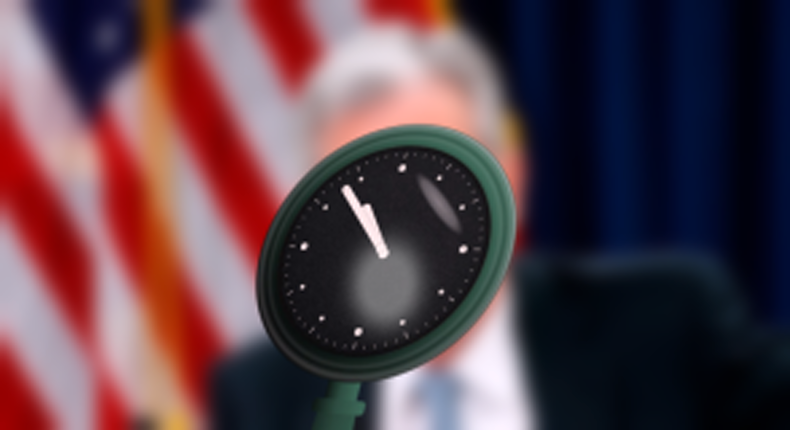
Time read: 10:53
